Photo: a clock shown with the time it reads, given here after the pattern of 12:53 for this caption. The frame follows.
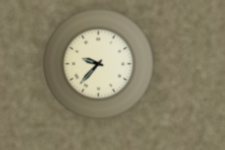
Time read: 9:37
